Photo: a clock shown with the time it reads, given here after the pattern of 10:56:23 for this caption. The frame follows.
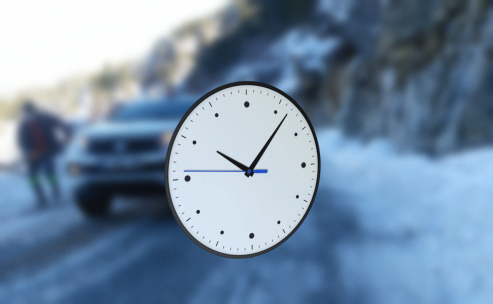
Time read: 10:06:46
